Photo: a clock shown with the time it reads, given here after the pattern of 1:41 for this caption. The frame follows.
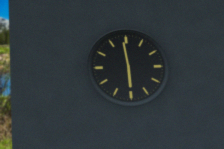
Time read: 5:59
